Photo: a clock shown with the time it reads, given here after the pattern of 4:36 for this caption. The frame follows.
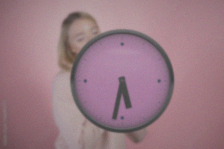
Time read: 5:32
